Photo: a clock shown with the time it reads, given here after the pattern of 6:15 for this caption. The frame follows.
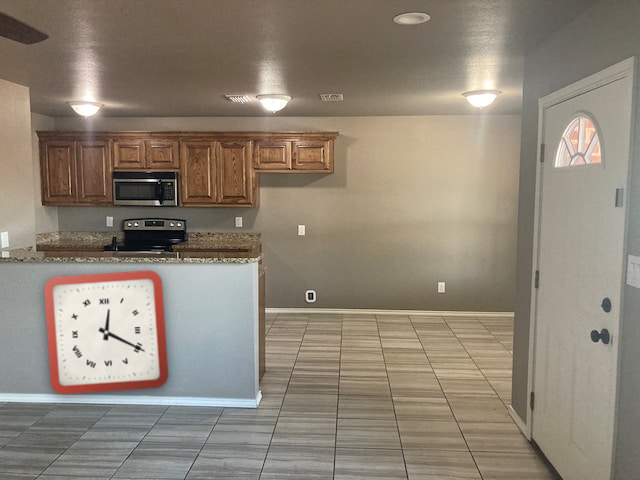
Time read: 12:20
